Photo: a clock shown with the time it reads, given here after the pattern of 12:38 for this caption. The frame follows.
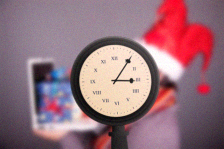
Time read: 3:06
